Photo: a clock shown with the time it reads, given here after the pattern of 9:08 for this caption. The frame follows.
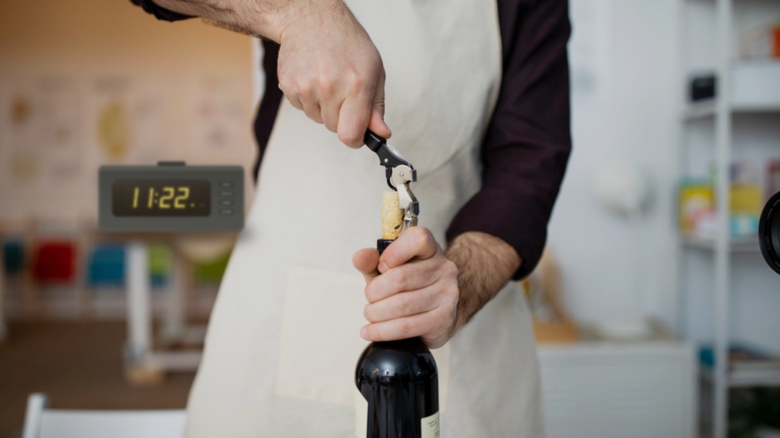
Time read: 11:22
